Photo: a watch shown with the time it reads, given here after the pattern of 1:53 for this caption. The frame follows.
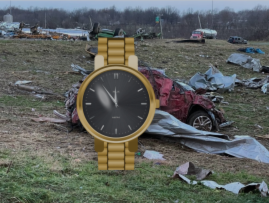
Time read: 11:54
